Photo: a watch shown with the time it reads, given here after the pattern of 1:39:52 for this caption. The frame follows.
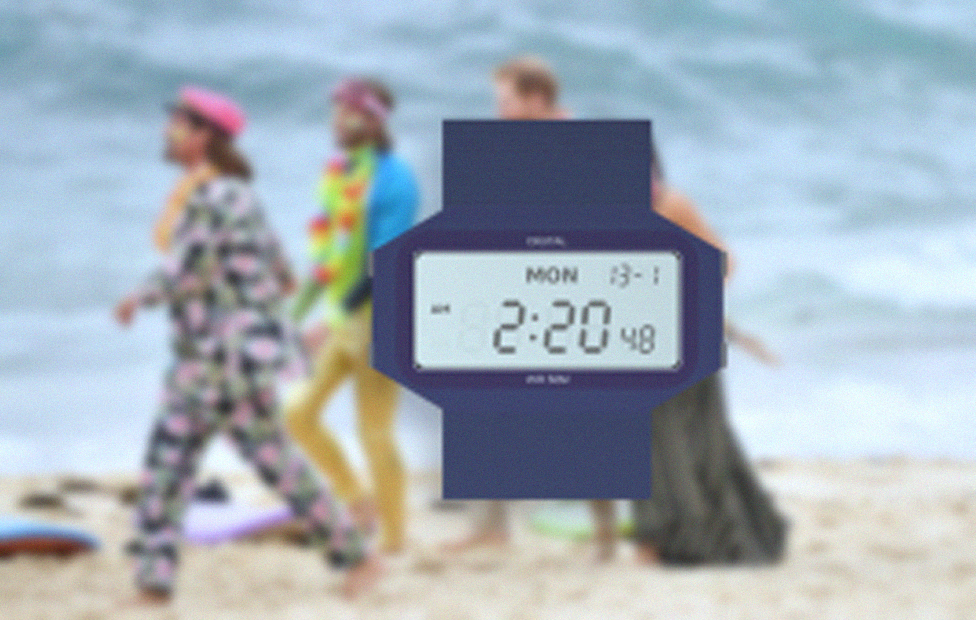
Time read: 2:20:48
